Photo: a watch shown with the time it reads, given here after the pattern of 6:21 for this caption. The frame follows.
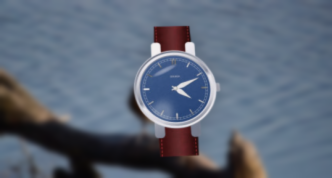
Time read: 4:11
